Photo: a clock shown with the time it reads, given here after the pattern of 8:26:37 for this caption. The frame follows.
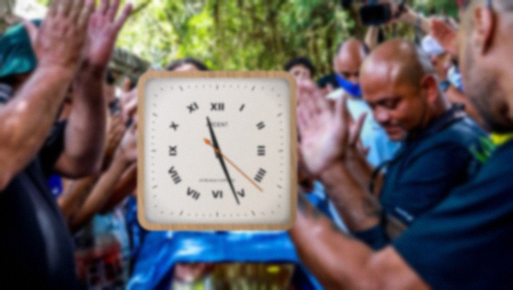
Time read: 11:26:22
